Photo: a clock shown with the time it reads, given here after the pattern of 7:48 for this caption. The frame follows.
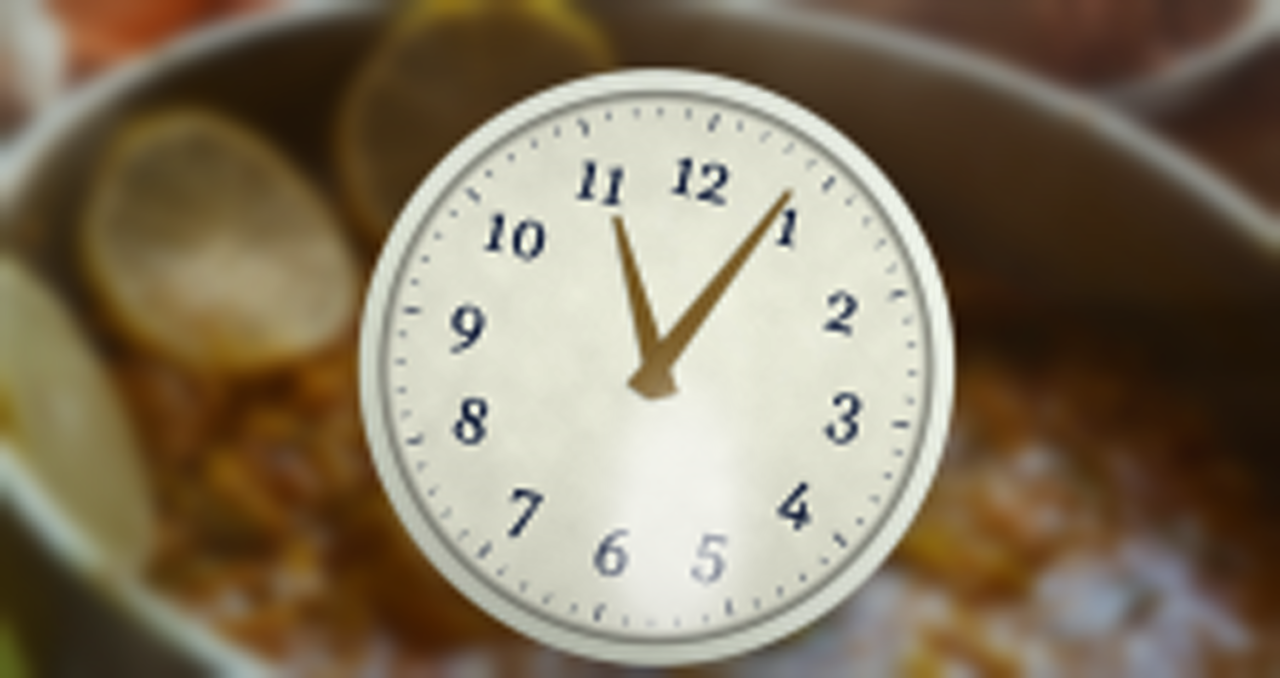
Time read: 11:04
